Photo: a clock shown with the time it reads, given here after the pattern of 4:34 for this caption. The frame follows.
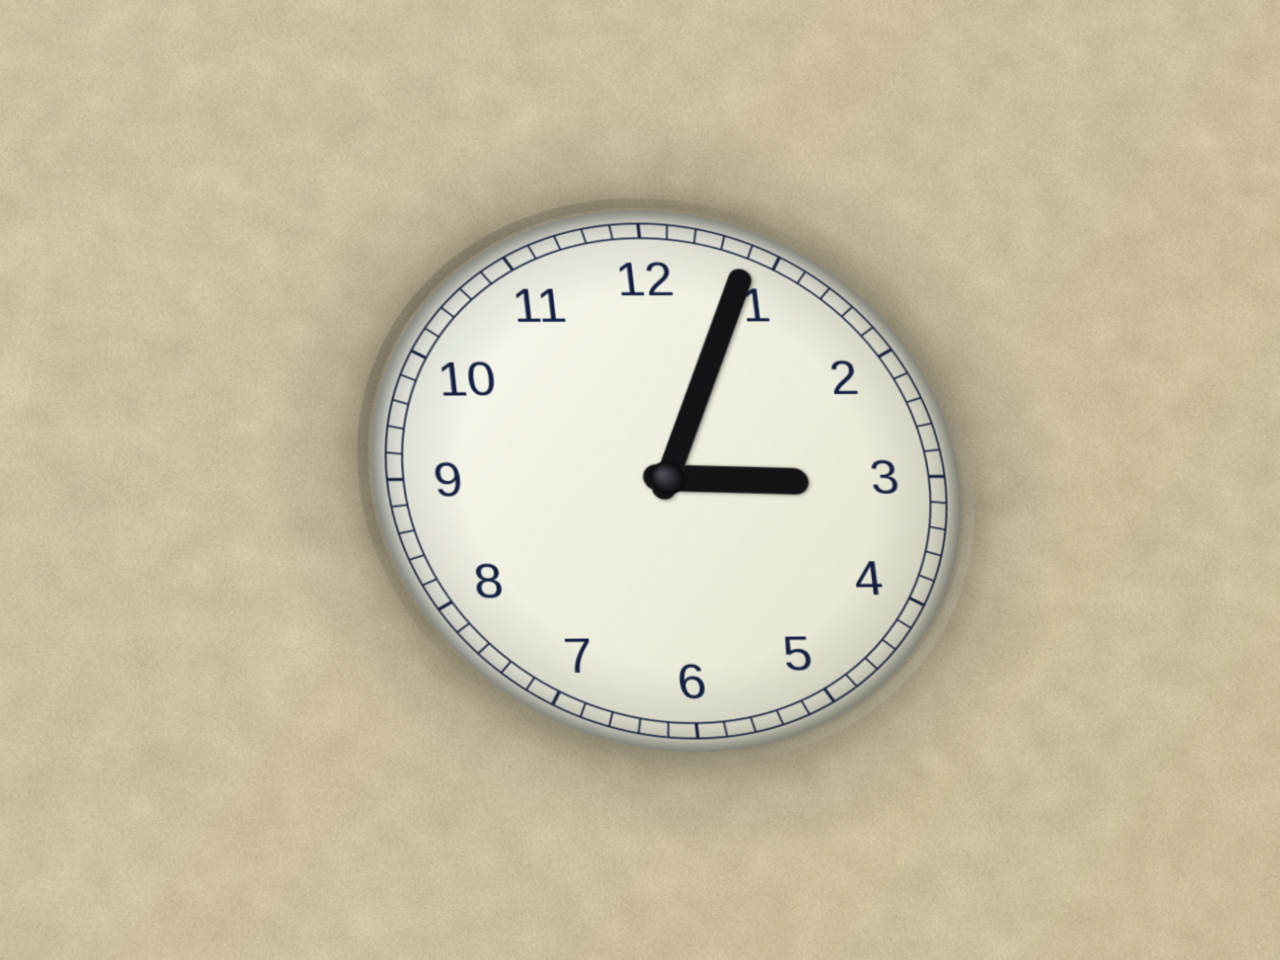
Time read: 3:04
